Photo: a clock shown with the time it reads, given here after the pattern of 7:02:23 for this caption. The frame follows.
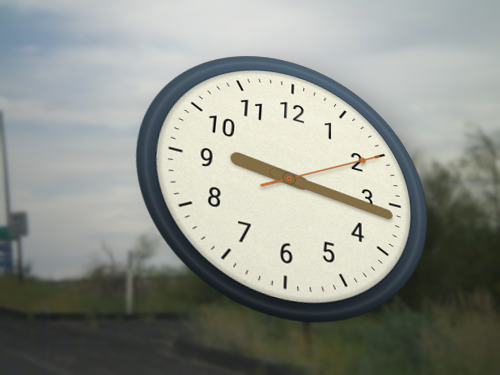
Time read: 9:16:10
